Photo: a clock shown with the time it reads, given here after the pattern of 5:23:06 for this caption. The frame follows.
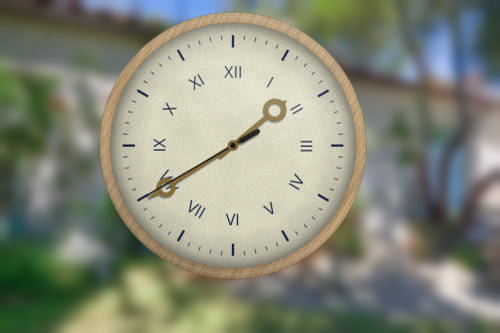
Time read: 1:39:40
